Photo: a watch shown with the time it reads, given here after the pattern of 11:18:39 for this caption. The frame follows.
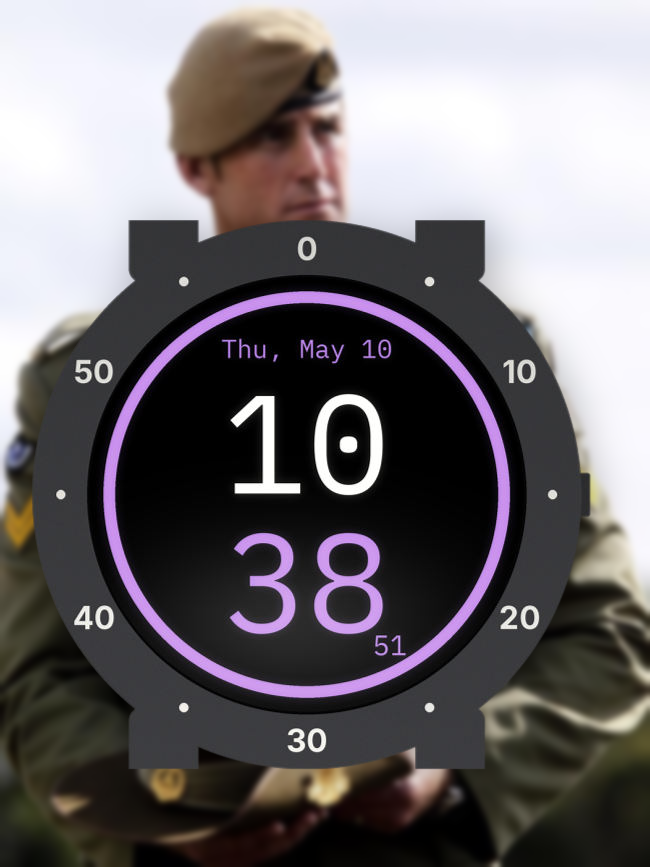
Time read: 10:38:51
